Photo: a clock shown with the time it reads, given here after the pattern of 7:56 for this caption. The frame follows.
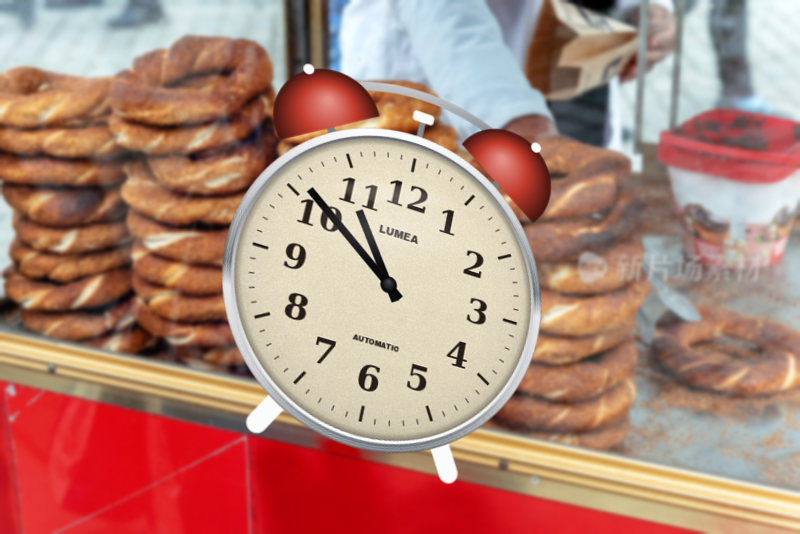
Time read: 10:51
